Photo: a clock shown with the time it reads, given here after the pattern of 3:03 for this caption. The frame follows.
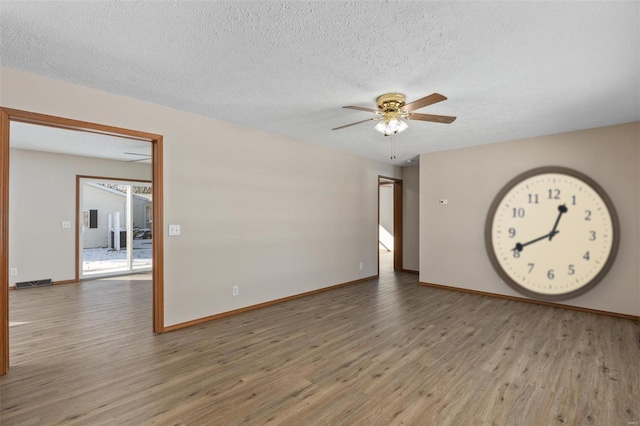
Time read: 12:41
